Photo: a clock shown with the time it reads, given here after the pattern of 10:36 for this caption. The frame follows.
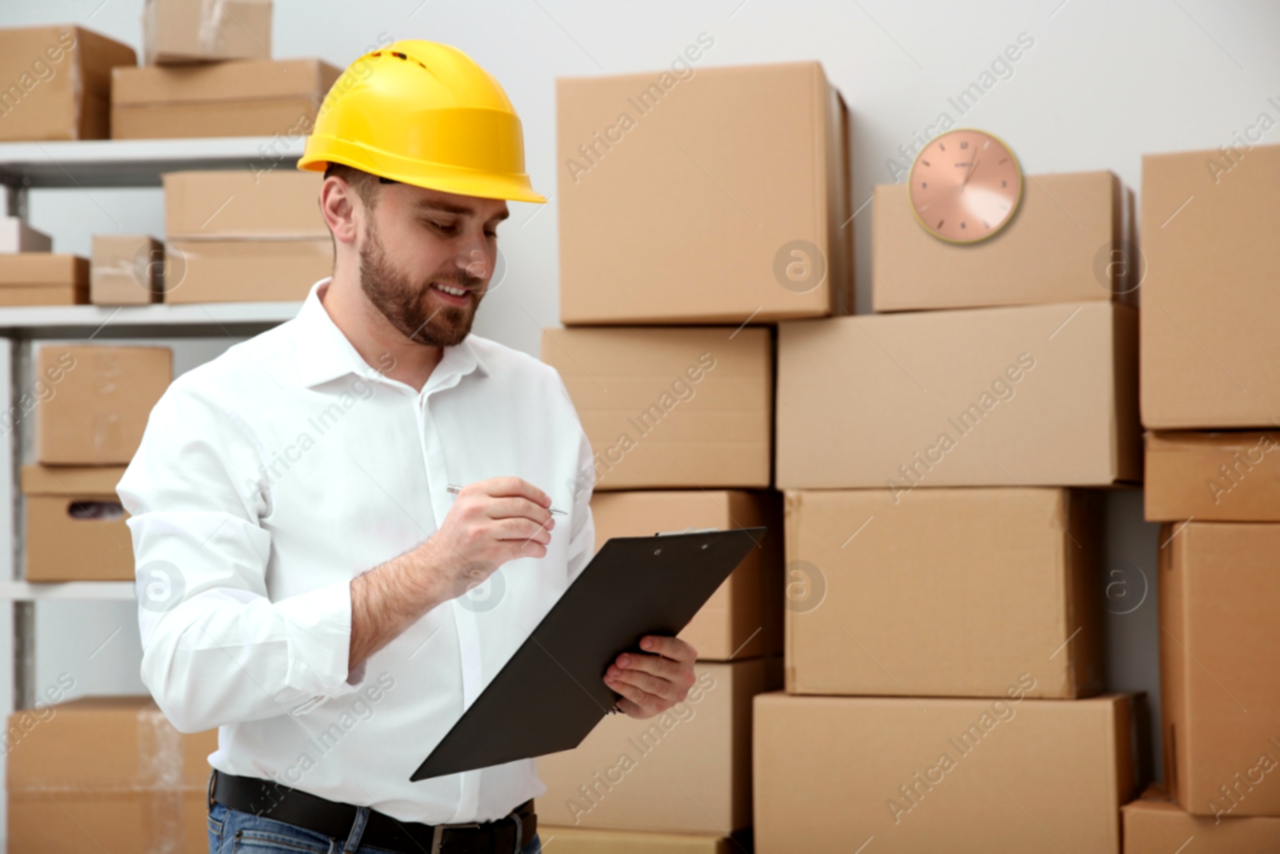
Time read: 1:03
